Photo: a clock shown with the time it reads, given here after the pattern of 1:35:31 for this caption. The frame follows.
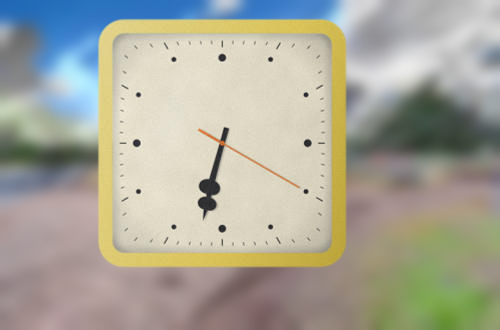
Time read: 6:32:20
